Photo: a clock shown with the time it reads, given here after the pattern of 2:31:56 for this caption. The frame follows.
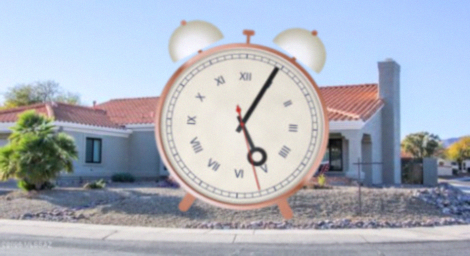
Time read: 5:04:27
